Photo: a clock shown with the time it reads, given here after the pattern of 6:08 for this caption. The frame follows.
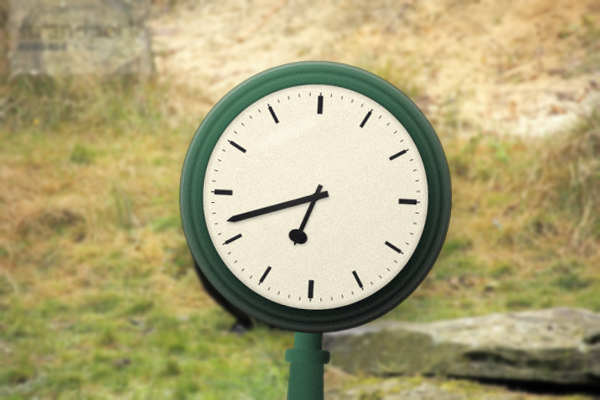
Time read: 6:42
